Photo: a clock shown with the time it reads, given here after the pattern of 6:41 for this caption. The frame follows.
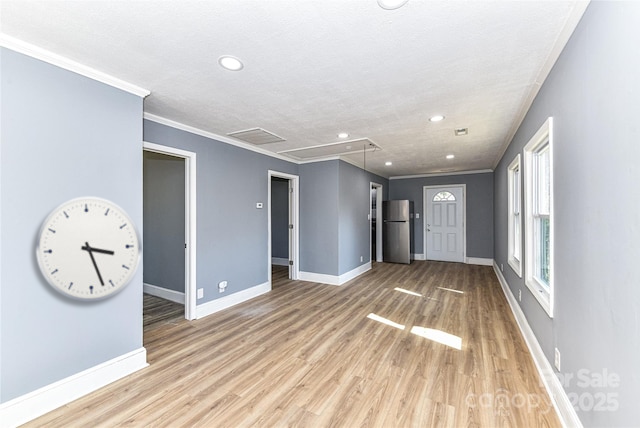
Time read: 3:27
